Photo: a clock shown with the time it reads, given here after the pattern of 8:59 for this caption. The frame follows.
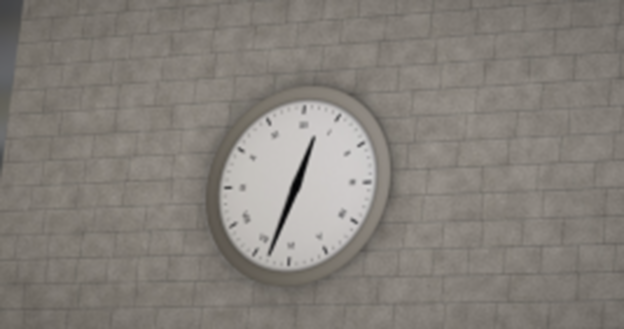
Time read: 12:33
